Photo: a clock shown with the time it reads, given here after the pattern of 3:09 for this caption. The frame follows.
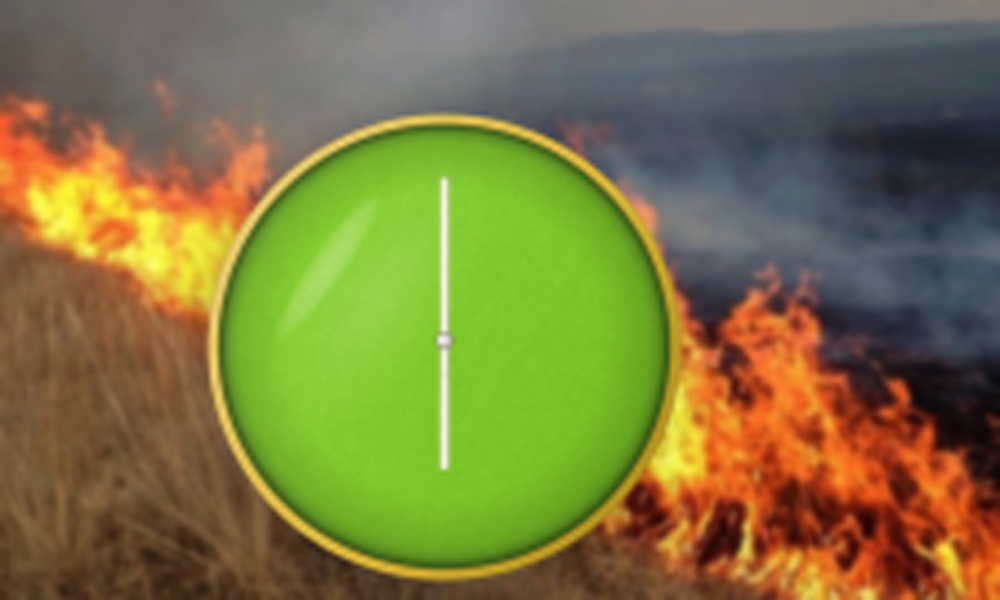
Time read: 6:00
